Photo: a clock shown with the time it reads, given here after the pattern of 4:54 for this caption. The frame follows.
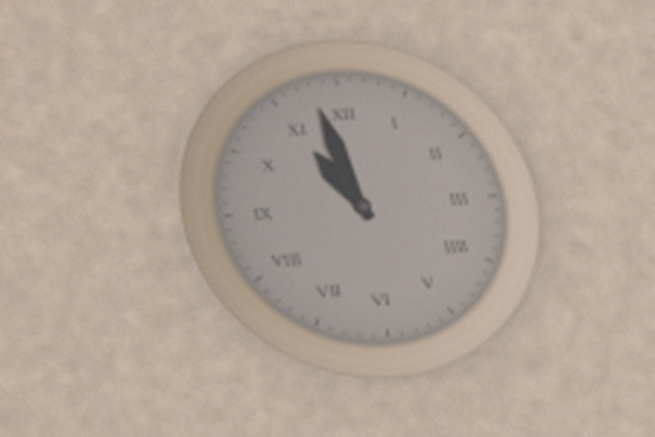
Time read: 10:58
